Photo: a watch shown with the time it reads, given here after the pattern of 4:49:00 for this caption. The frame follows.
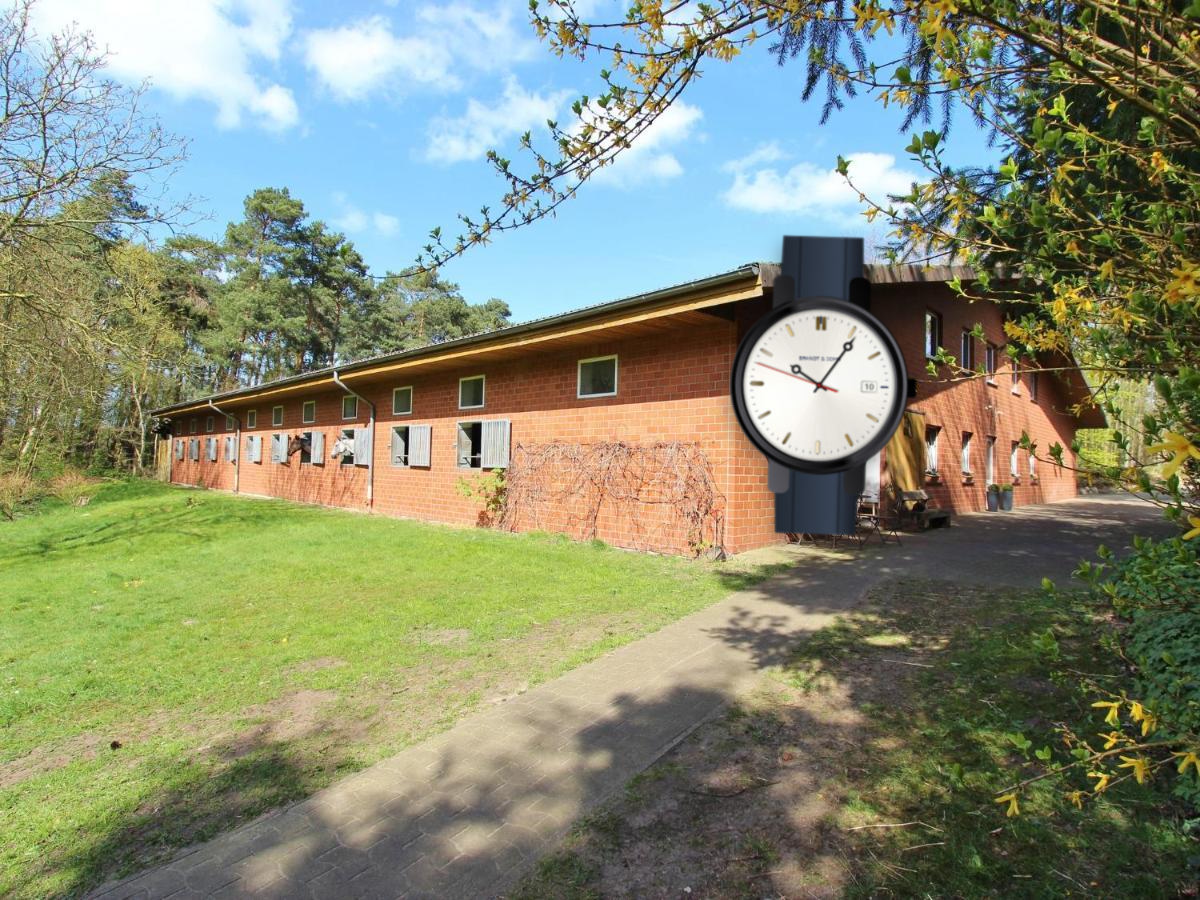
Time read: 10:05:48
